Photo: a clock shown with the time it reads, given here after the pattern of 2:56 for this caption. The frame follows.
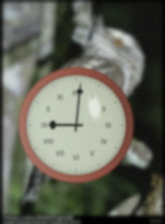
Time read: 9:01
